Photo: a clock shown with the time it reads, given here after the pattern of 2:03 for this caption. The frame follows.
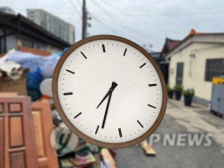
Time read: 7:34
